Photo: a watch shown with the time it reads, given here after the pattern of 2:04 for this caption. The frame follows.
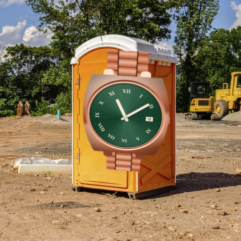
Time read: 11:09
